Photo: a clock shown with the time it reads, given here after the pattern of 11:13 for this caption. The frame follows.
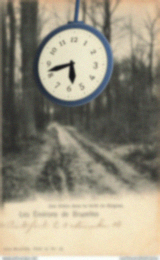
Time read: 5:42
